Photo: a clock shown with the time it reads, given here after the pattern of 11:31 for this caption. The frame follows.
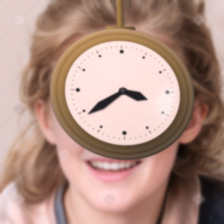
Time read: 3:39
